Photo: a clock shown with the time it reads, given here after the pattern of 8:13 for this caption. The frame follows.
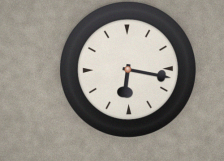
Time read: 6:17
